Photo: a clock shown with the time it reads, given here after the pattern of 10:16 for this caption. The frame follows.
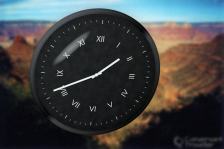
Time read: 1:41
